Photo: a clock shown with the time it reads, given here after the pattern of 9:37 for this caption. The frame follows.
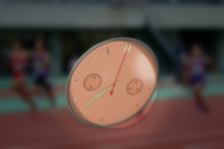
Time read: 7:37
